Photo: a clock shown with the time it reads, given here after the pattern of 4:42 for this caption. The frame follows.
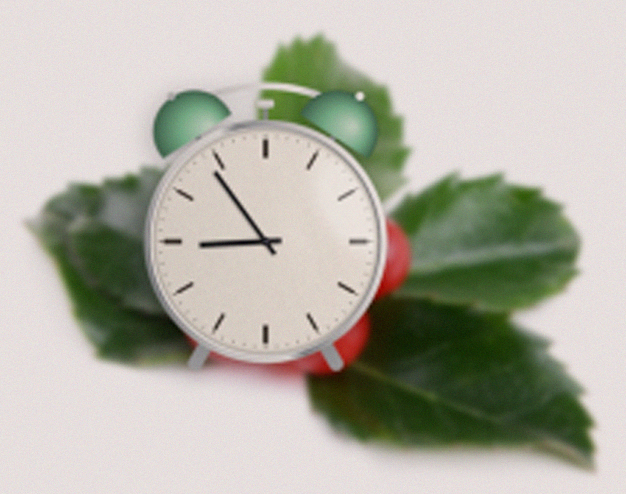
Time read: 8:54
